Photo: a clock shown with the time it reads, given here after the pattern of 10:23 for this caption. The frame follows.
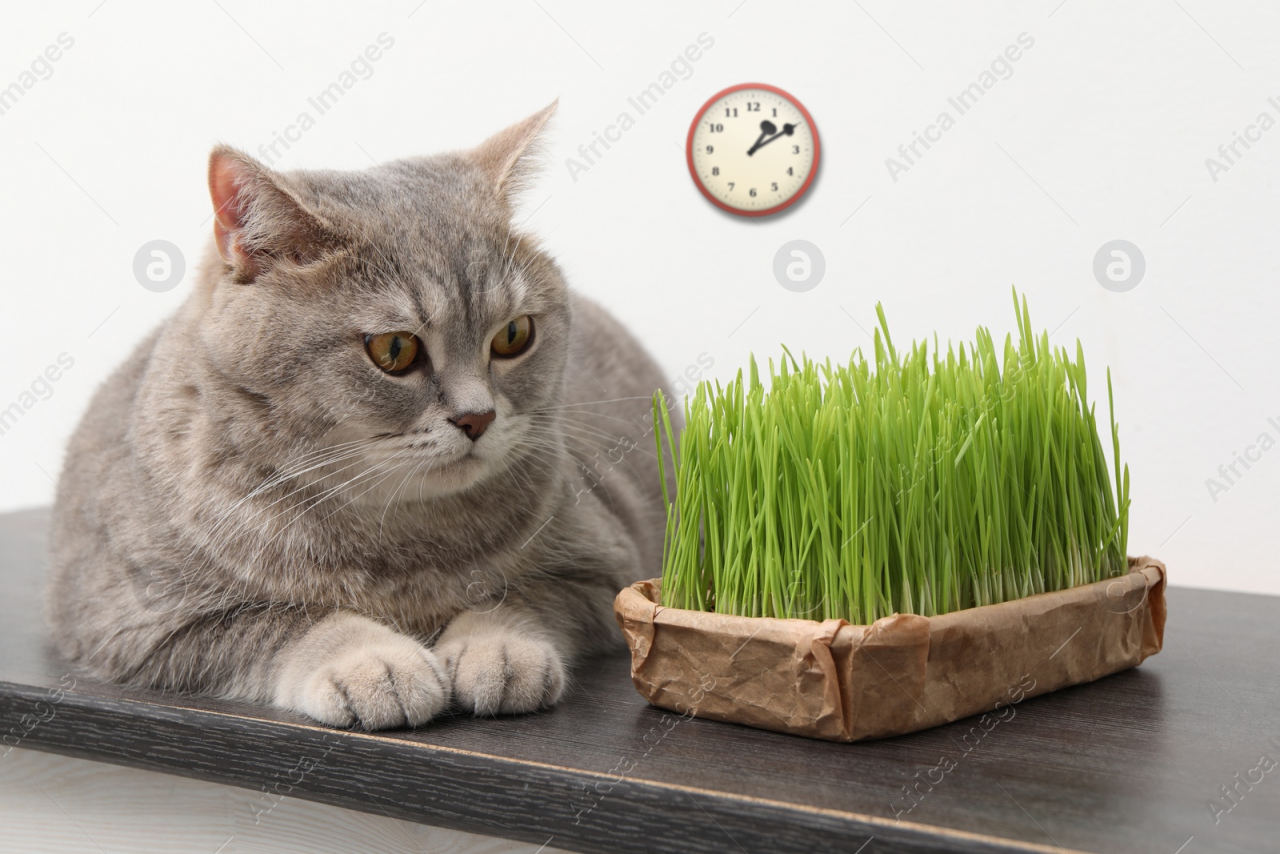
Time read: 1:10
